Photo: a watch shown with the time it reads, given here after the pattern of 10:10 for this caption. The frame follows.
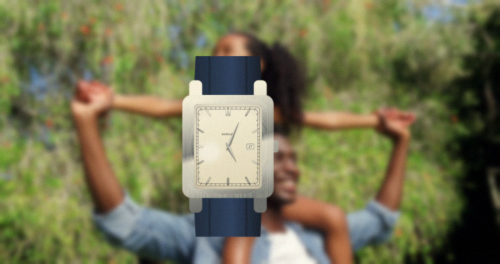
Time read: 5:04
